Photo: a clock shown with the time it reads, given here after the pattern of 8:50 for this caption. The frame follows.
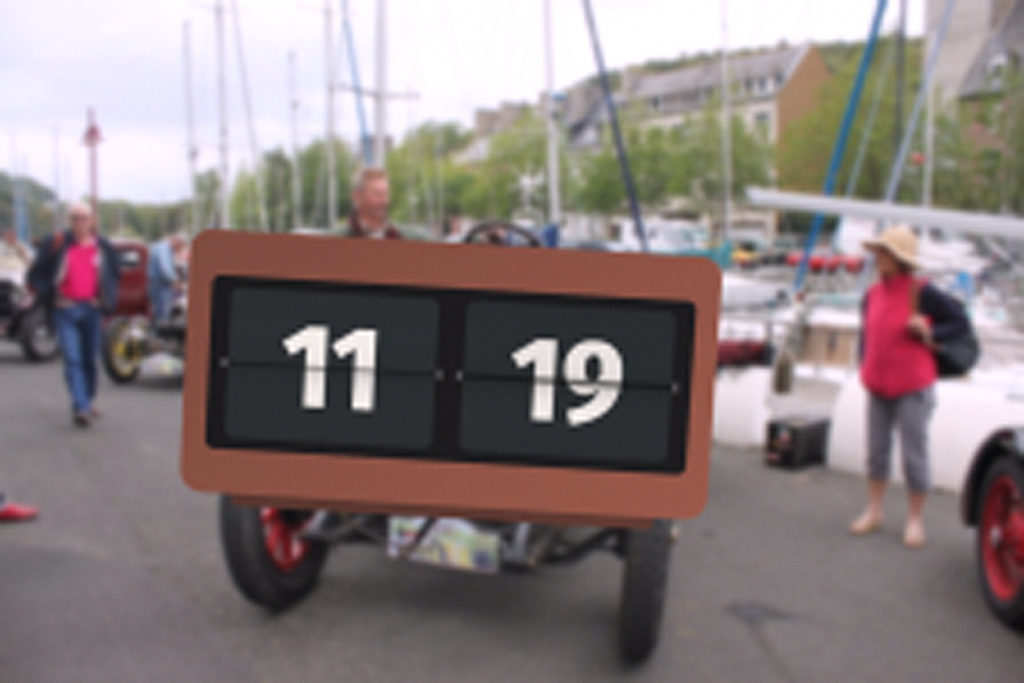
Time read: 11:19
